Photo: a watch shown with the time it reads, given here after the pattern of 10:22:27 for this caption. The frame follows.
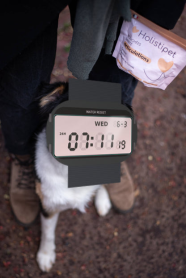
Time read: 7:11:19
